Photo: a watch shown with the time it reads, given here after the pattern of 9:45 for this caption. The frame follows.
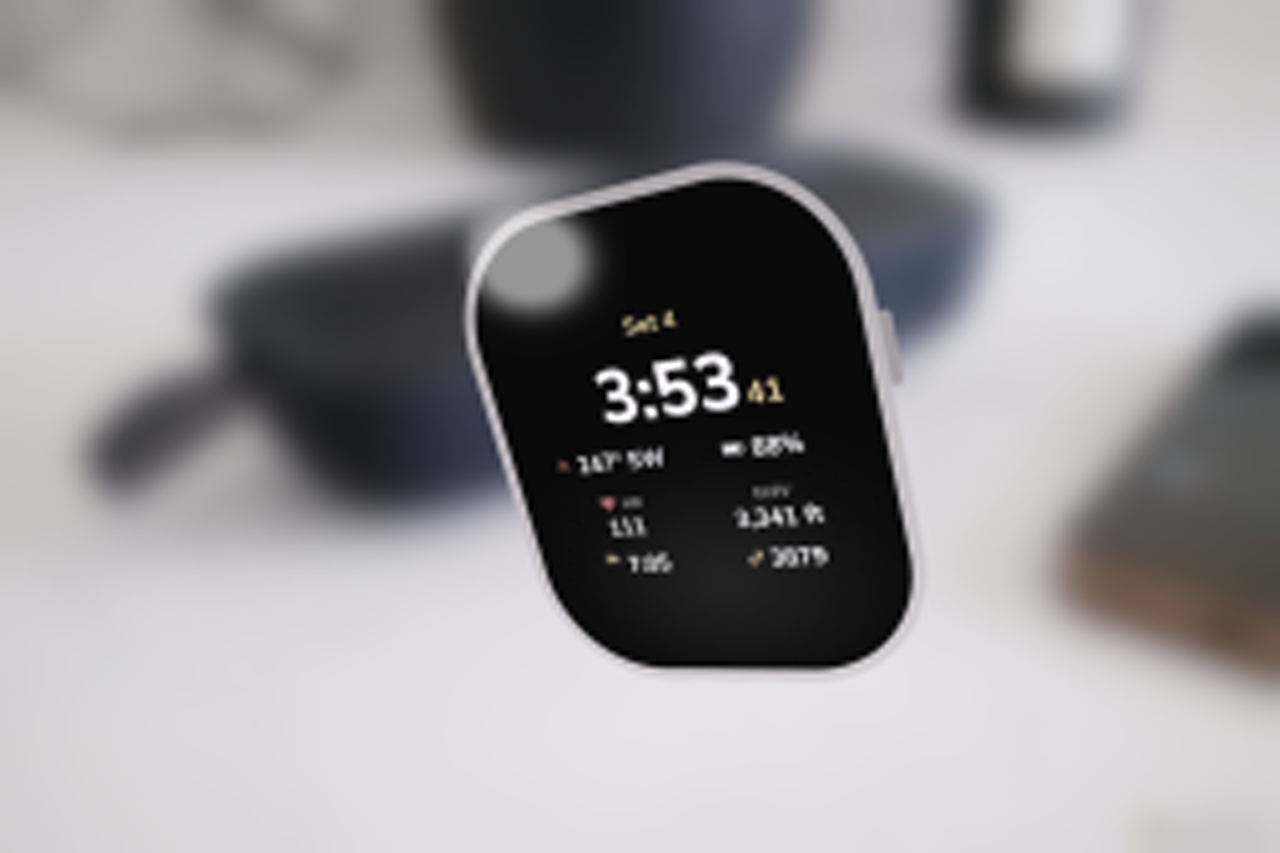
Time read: 3:53
